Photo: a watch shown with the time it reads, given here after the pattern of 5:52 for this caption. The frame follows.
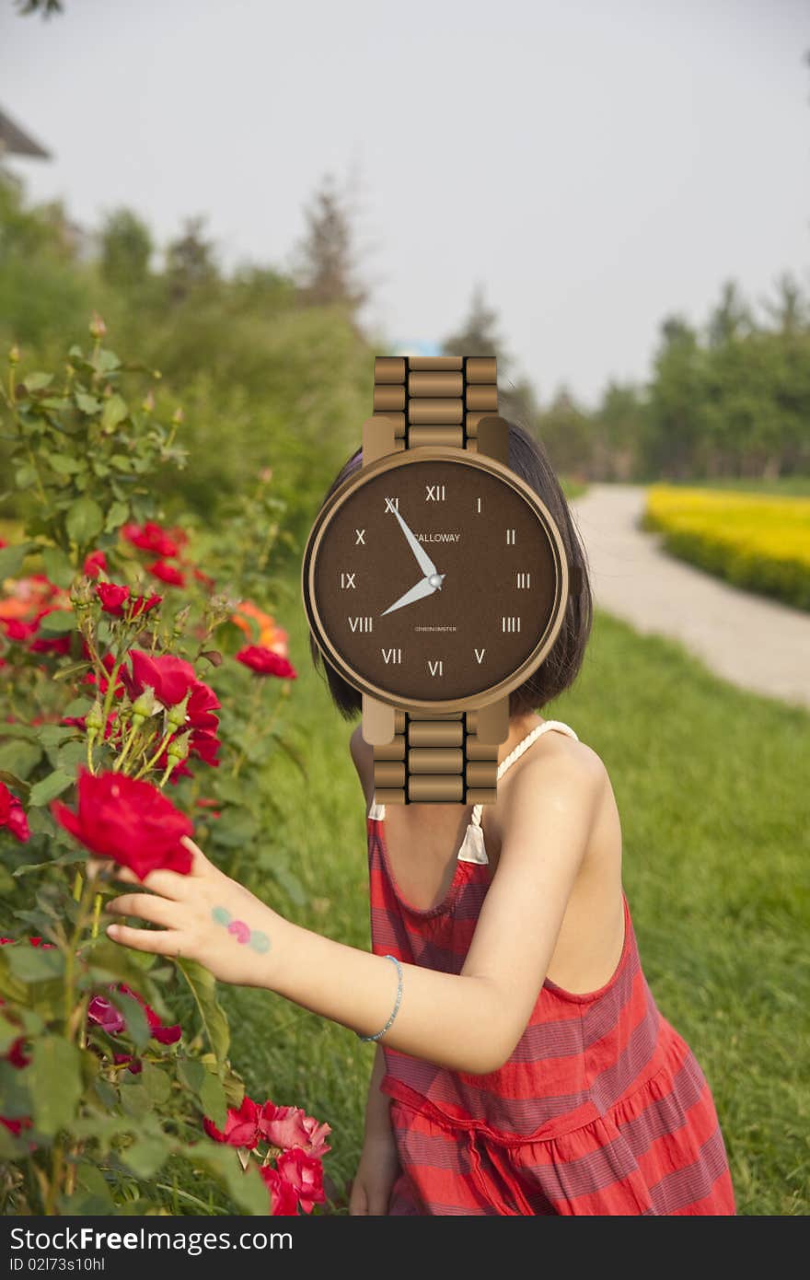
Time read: 7:55
